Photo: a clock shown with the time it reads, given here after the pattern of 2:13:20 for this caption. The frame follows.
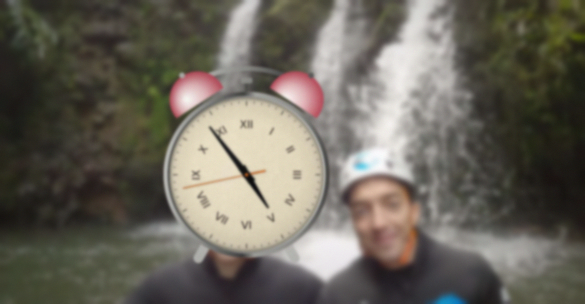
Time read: 4:53:43
